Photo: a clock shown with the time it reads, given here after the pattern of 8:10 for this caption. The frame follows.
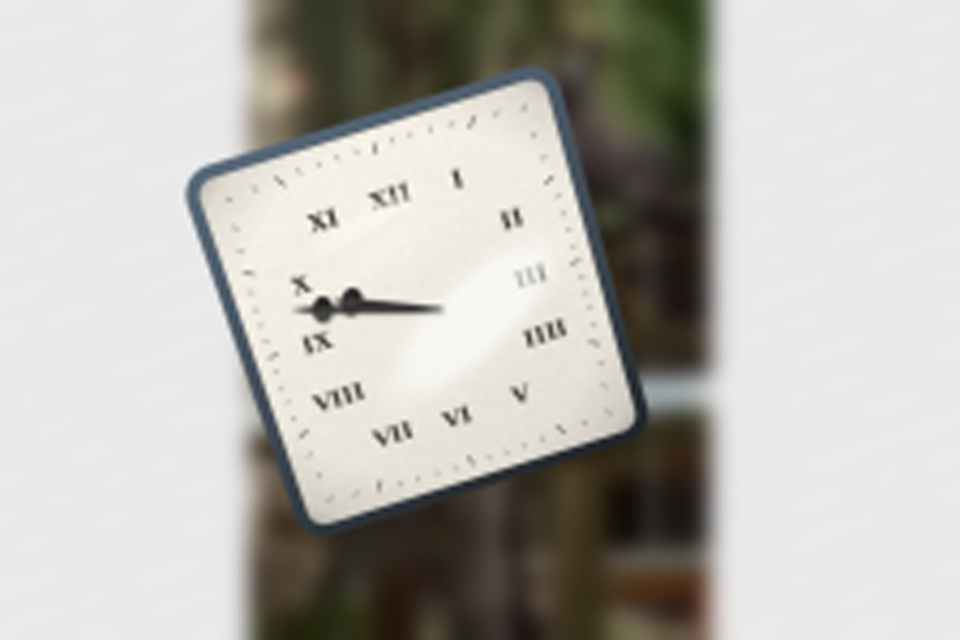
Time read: 9:48
